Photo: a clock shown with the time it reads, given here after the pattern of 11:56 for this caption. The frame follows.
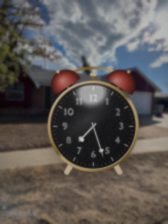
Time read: 7:27
